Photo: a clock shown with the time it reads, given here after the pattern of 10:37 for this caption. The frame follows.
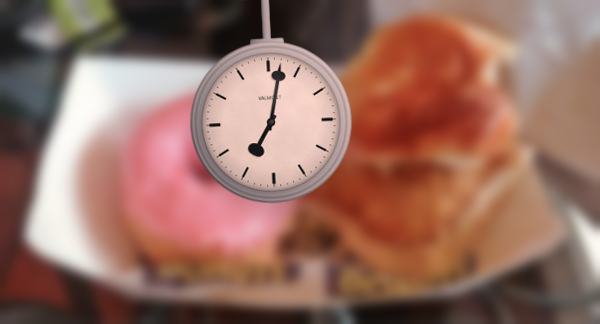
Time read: 7:02
